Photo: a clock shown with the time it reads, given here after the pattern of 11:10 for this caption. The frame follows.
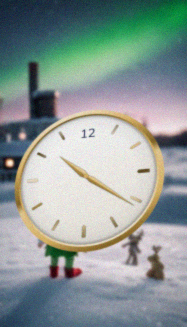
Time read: 10:21
